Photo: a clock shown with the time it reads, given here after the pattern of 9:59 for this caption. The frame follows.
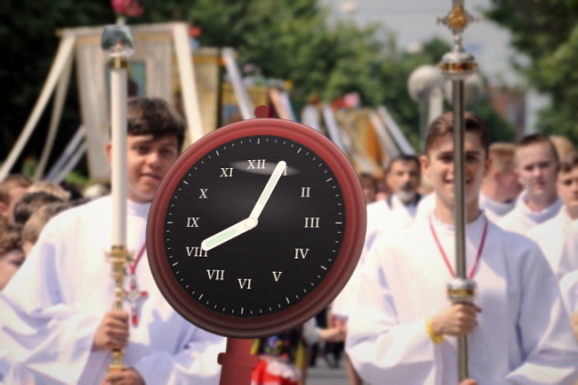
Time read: 8:04
